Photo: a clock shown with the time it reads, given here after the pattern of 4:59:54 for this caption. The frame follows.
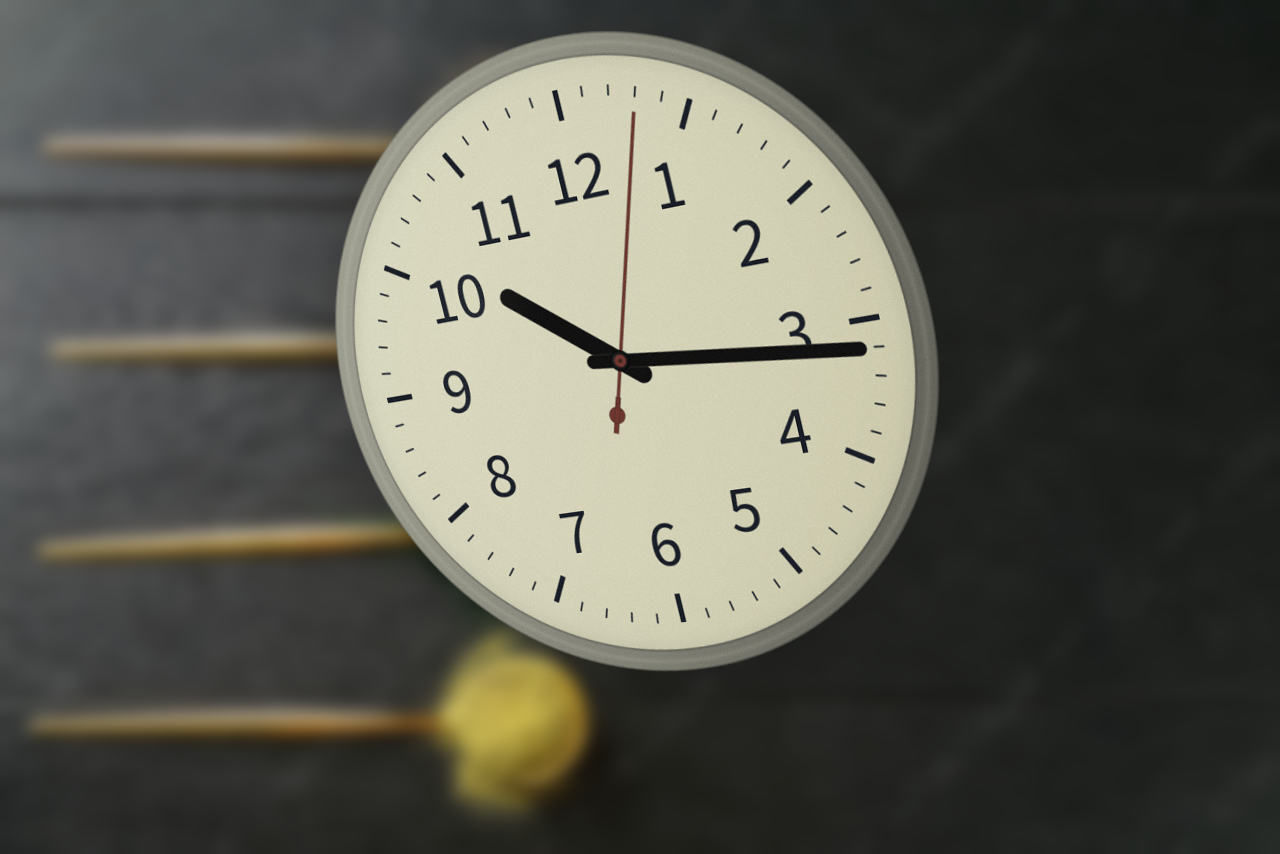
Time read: 10:16:03
